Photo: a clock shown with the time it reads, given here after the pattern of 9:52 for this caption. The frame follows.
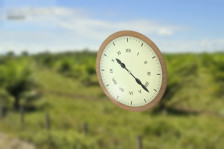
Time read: 10:22
